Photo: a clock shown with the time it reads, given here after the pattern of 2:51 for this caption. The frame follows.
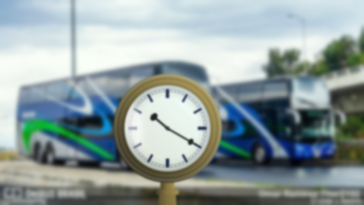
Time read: 10:20
